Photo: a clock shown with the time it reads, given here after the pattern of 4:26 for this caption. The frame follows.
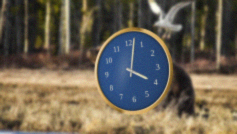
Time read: 4:02
